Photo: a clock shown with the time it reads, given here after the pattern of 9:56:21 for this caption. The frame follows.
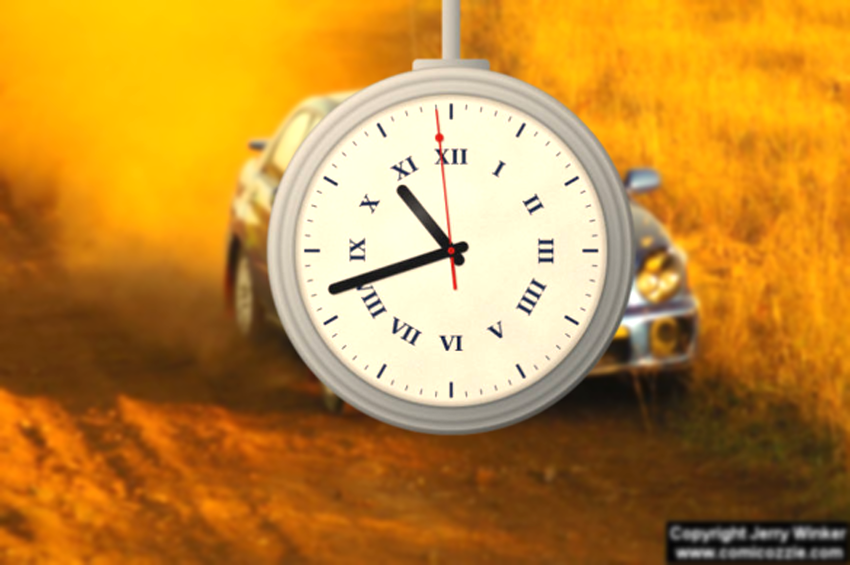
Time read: 10:41:59
